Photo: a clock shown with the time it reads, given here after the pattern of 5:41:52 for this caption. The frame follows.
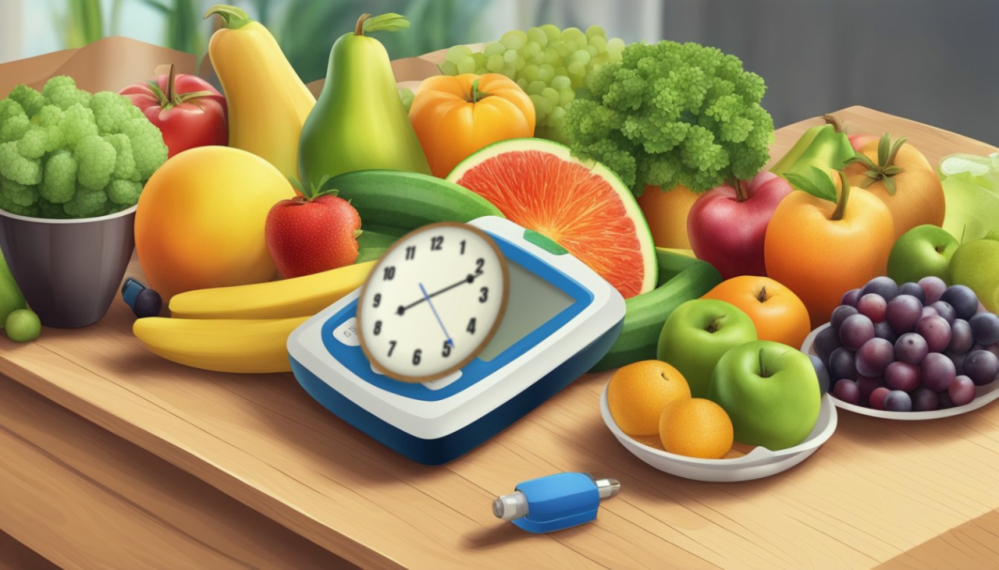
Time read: 8:11:24
